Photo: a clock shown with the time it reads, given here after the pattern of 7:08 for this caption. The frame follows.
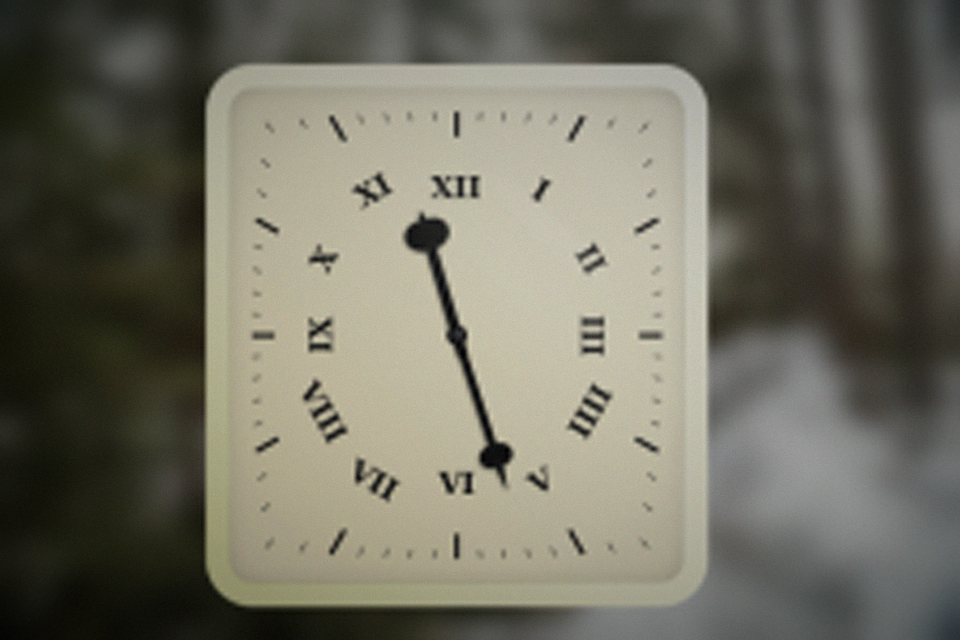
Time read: 11:27
